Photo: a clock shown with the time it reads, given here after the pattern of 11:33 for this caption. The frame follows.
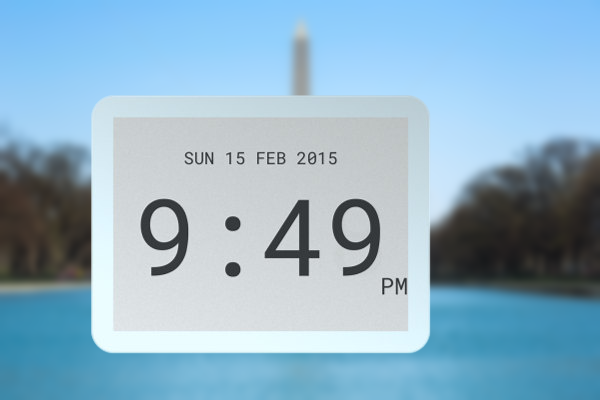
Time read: 9:49
